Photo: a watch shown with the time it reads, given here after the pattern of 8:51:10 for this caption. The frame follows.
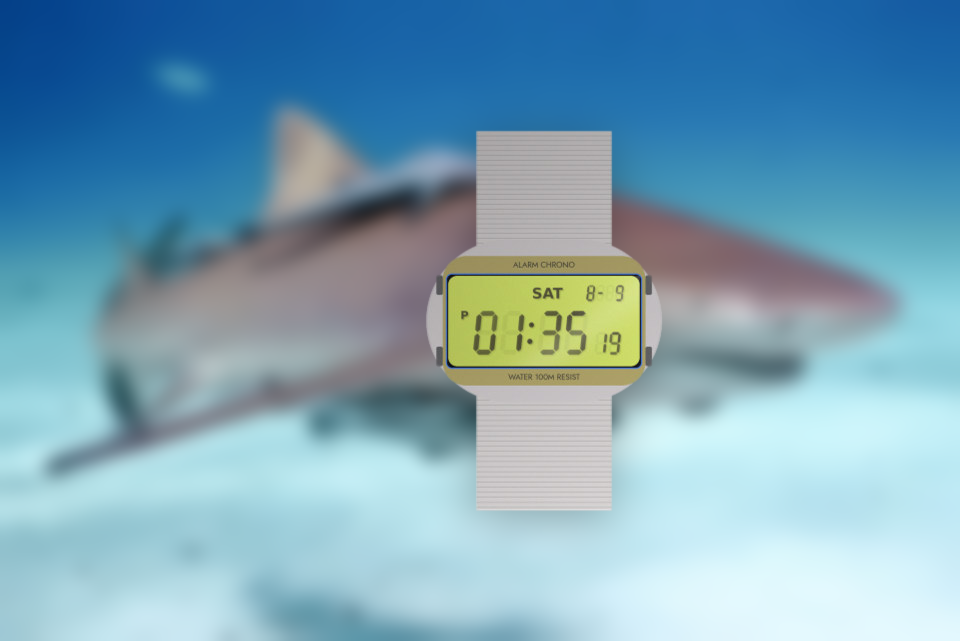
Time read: 1:35:19
